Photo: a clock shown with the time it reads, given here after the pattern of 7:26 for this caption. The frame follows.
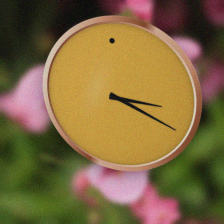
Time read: 3:20
